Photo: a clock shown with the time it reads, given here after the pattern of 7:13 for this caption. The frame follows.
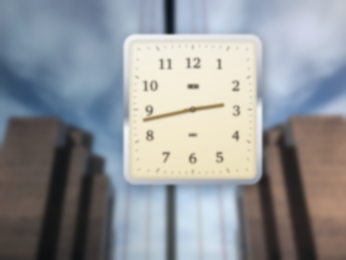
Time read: 2:43
